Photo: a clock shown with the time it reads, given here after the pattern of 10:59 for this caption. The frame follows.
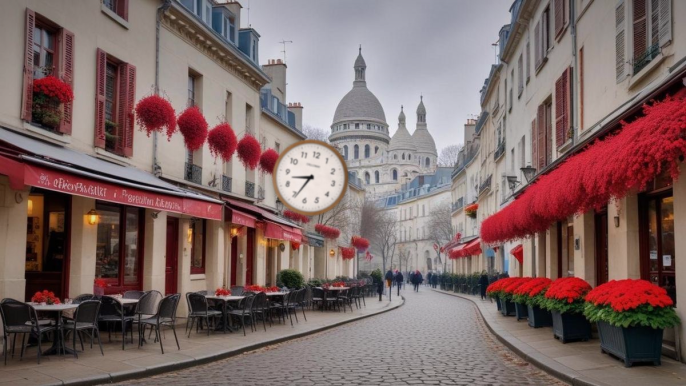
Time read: 8:34
